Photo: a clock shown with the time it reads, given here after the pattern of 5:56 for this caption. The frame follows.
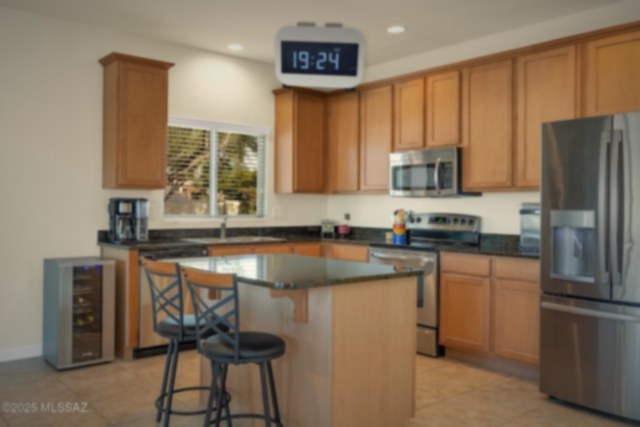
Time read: 19:24
